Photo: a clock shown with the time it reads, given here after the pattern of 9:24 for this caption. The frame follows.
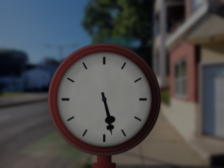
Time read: 5:28
